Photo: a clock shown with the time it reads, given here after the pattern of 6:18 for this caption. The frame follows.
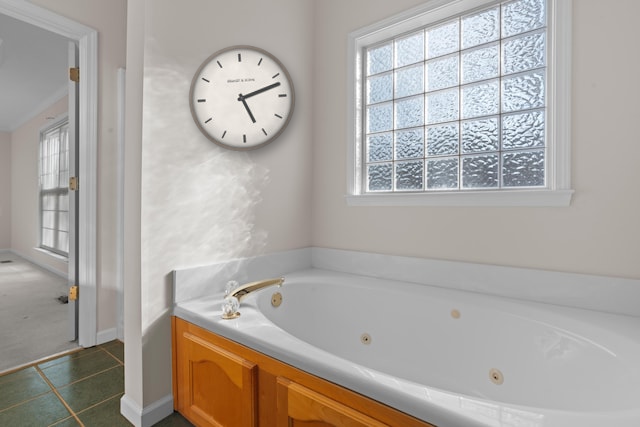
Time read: 5:12
